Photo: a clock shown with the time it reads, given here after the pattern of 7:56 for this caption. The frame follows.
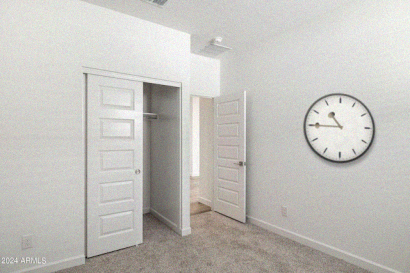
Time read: 10:45
